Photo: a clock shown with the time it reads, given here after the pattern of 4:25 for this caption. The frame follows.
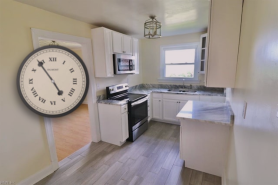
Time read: 4:54
